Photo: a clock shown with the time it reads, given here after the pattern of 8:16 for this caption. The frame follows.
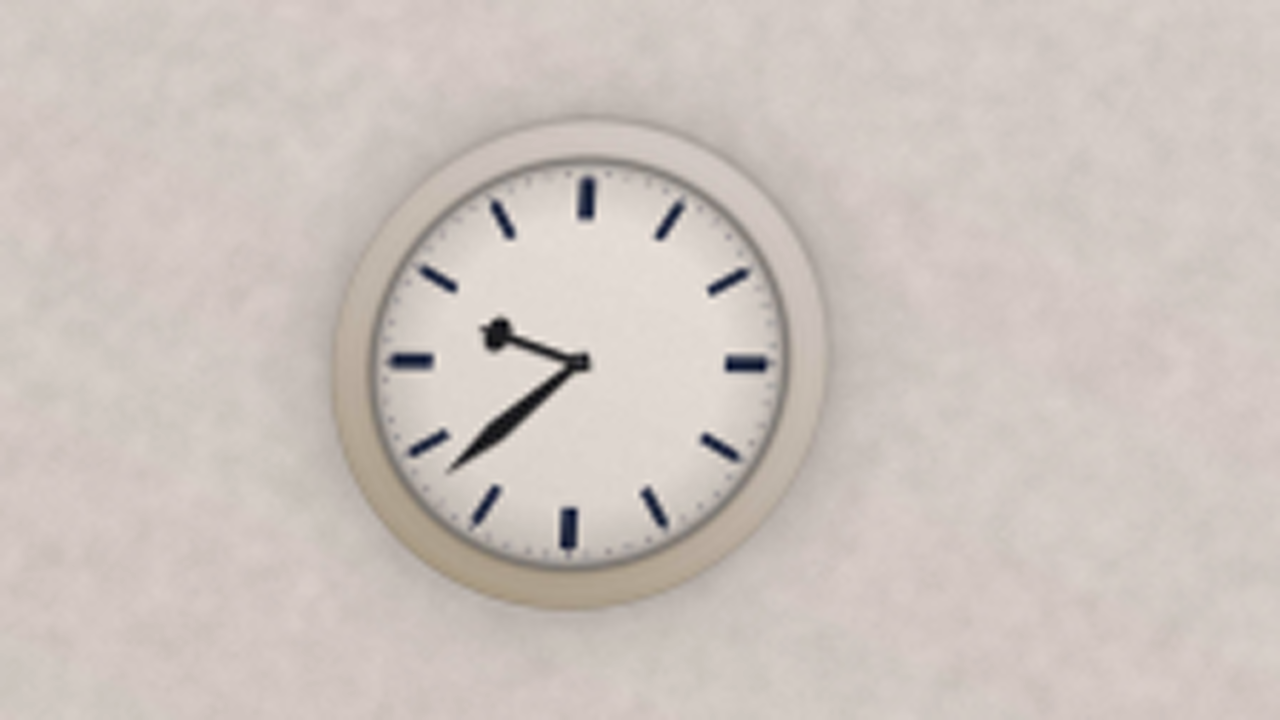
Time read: 9:38
